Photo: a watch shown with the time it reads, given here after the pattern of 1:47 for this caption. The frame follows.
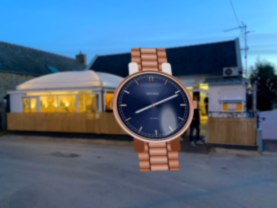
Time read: 8:11
